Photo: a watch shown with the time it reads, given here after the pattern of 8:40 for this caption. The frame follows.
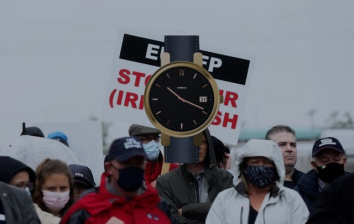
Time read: 10:19
